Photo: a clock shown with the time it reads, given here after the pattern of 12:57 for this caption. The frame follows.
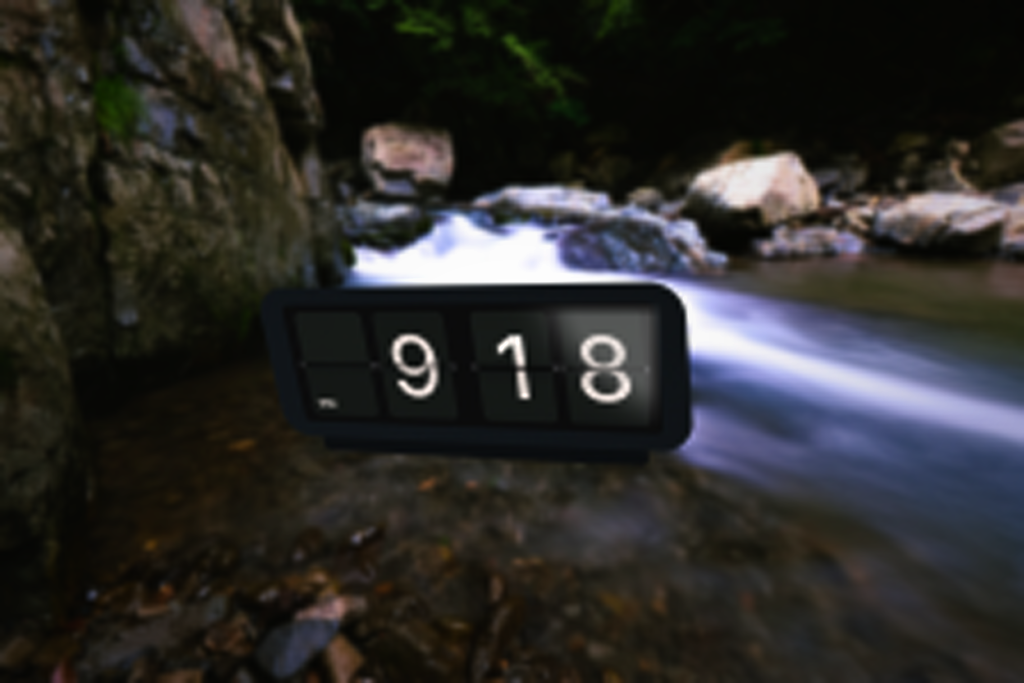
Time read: 9:18
